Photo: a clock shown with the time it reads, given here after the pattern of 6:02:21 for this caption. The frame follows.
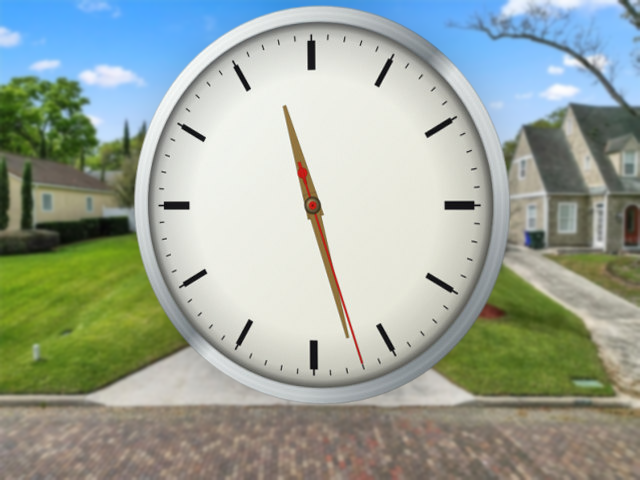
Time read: 11:27:27
